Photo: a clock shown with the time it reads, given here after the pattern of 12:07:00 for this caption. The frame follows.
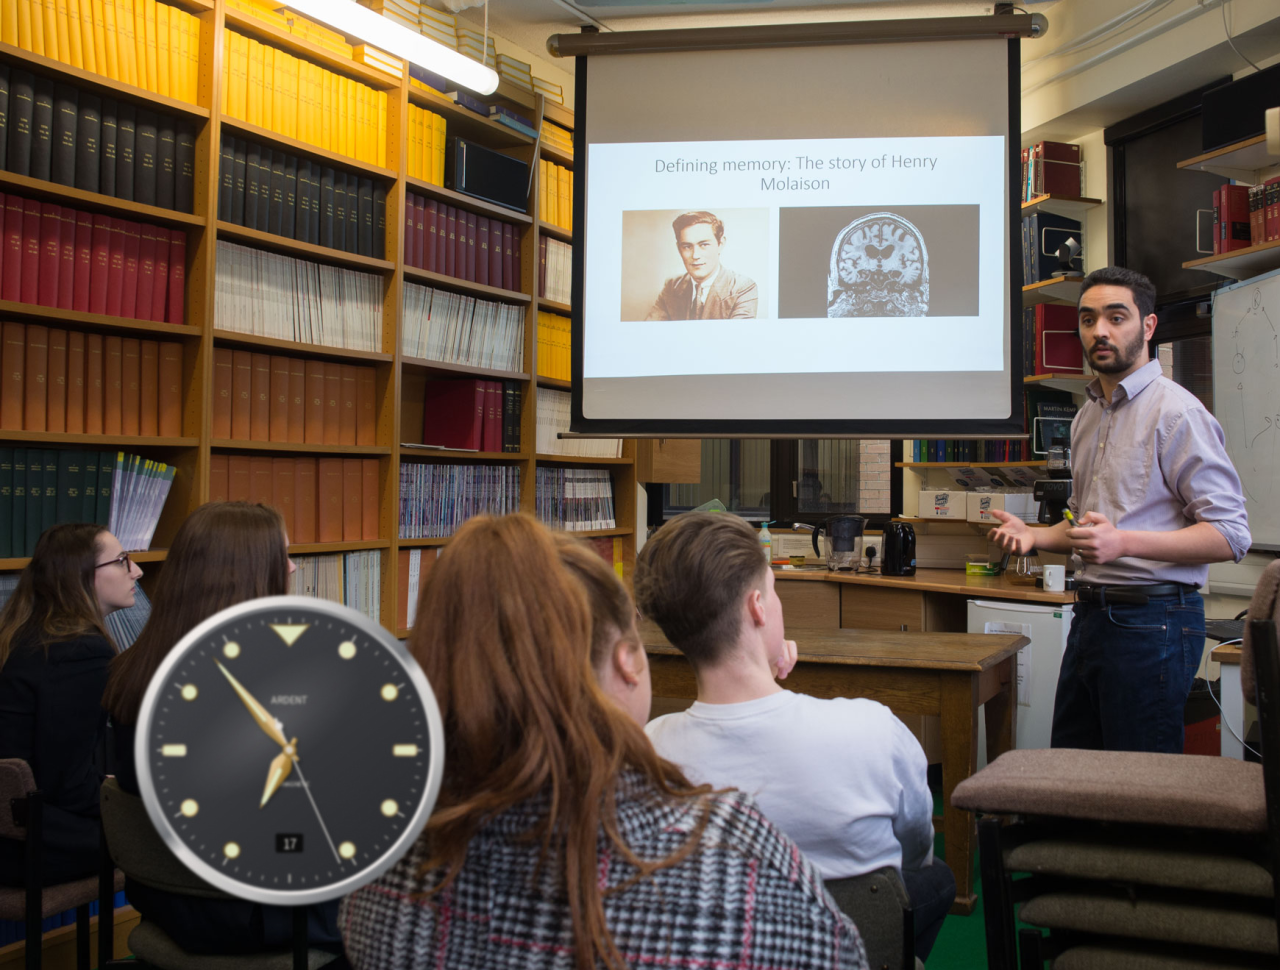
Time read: 6:53:26
